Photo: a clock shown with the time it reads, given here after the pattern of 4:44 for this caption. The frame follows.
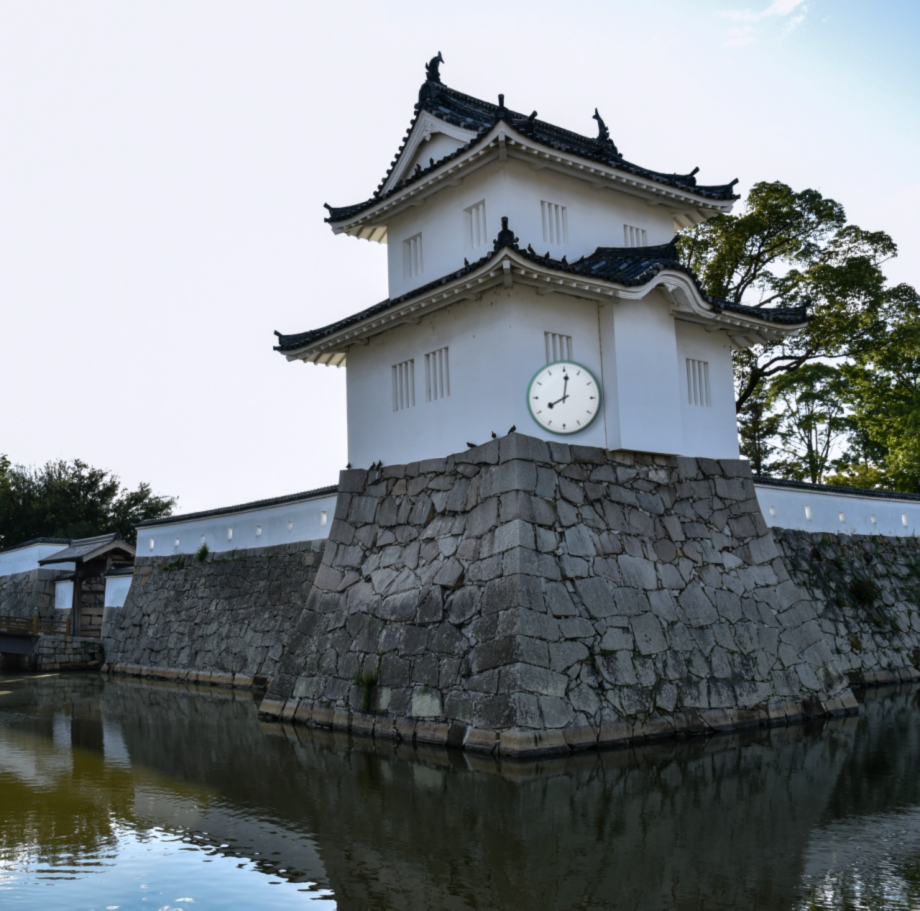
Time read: 8:01
